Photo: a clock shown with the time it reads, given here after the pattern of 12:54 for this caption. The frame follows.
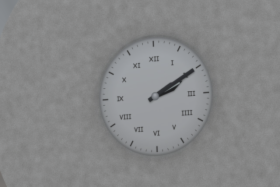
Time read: 2:10
